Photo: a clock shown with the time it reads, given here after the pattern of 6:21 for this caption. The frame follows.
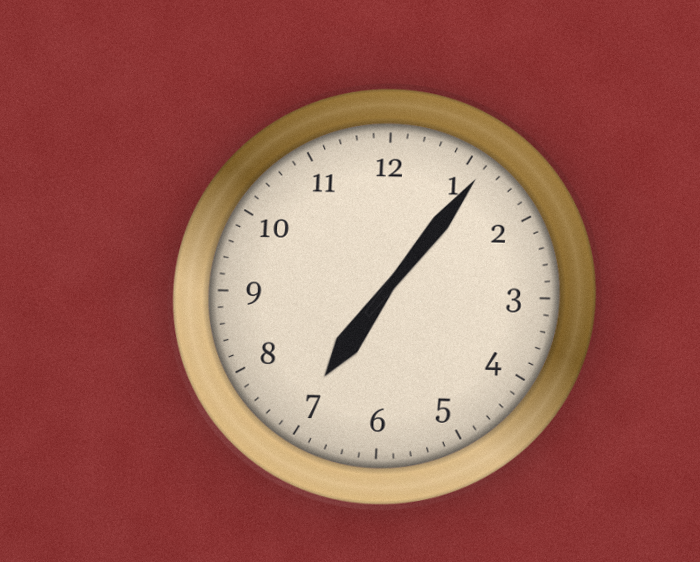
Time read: 7:06
